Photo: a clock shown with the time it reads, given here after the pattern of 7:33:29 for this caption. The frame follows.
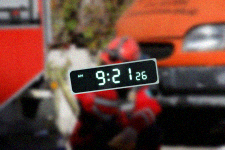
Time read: 9:21:26
